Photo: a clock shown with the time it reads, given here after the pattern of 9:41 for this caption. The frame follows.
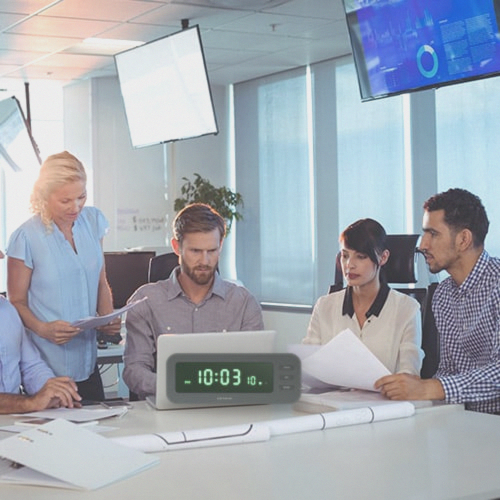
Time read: 10:03
